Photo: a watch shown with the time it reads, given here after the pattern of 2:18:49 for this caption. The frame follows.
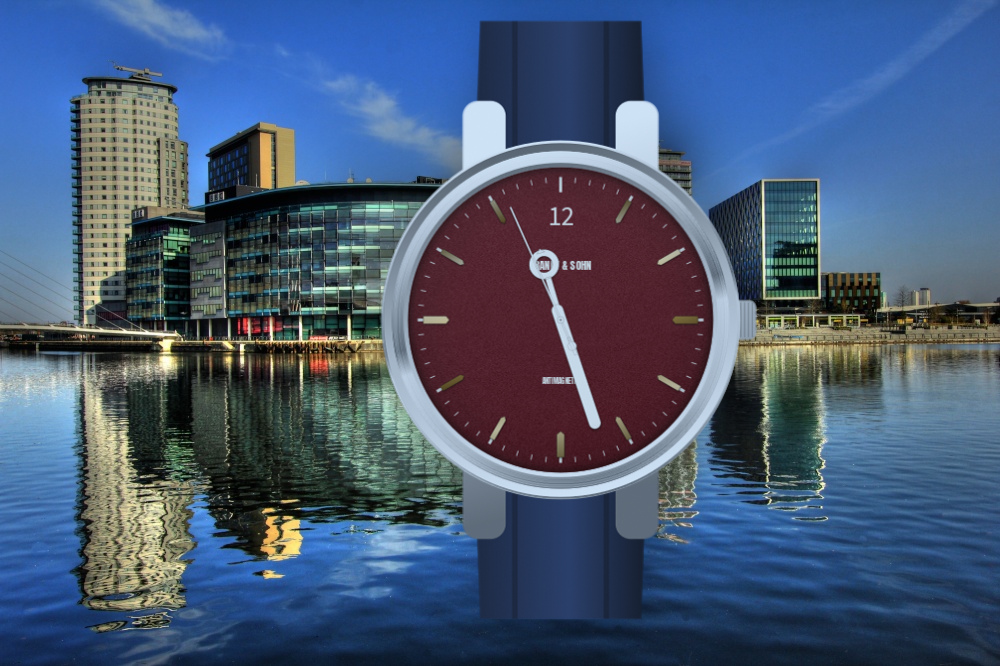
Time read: 11:26:56
